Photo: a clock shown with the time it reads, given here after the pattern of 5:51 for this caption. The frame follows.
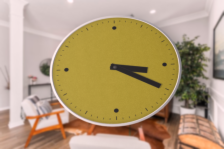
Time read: 3:20
